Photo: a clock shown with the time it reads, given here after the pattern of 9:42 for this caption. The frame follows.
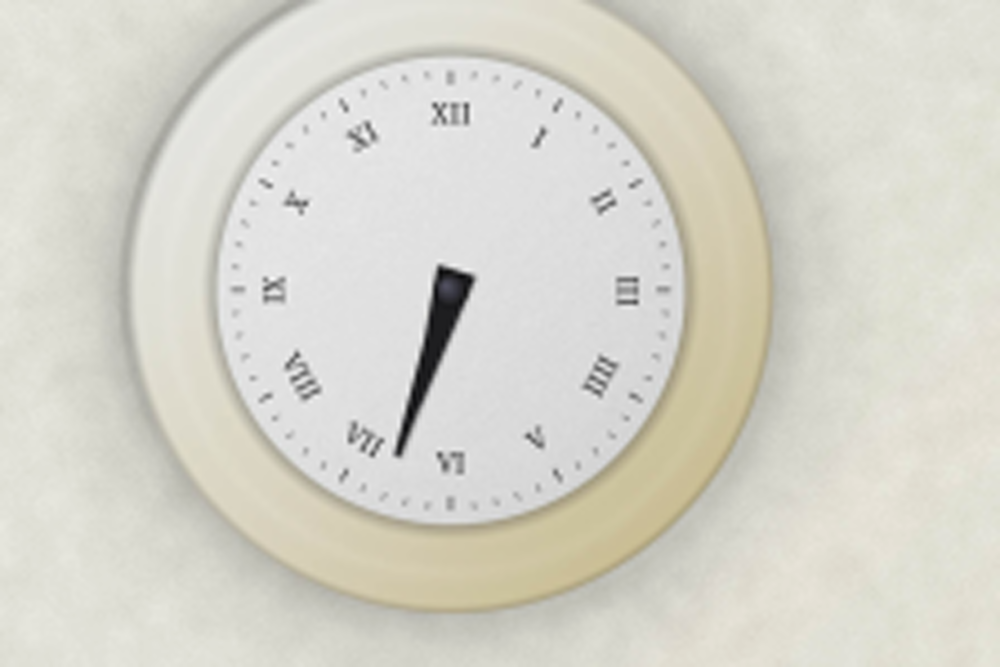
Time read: 6:33
